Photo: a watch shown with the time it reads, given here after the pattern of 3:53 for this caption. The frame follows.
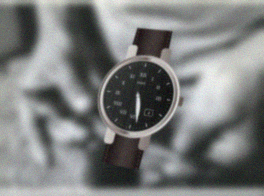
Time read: 5:28
